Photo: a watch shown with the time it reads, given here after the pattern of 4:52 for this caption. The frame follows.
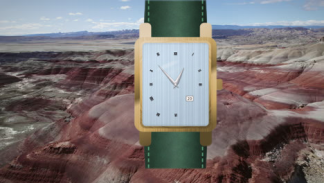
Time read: 12:53
